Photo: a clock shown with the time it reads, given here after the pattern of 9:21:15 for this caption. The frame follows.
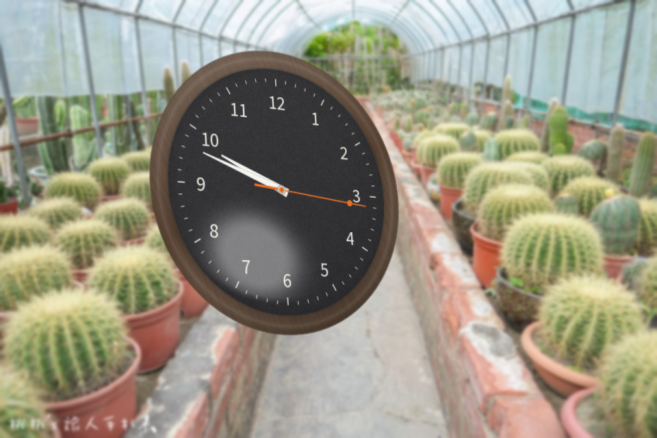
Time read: 9:48:16
